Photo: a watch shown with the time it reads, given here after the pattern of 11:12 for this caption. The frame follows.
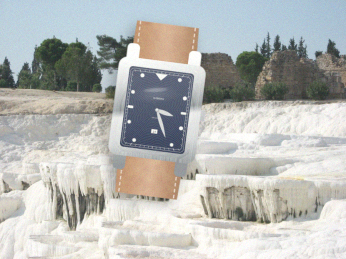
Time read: 3:26
